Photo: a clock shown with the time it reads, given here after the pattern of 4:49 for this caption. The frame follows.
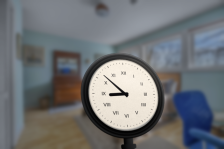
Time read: 8:52
